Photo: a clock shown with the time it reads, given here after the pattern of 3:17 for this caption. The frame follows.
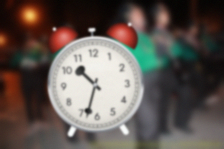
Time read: 10:33
